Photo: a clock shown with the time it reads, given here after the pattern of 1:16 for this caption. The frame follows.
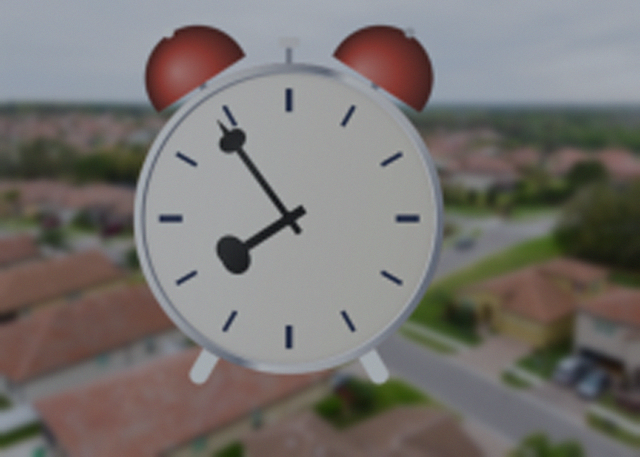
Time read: 7:54
